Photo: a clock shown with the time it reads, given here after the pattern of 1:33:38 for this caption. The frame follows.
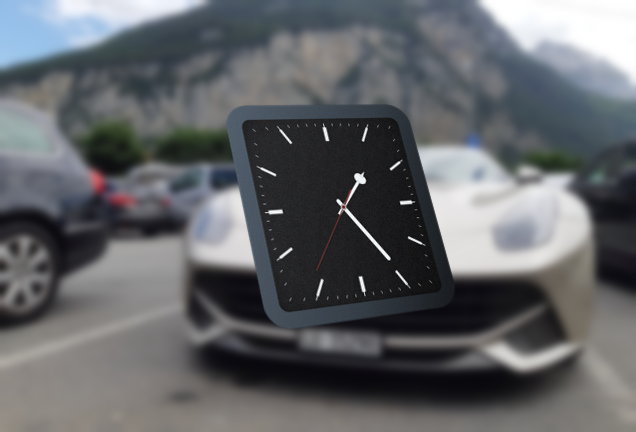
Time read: 1:24:36
